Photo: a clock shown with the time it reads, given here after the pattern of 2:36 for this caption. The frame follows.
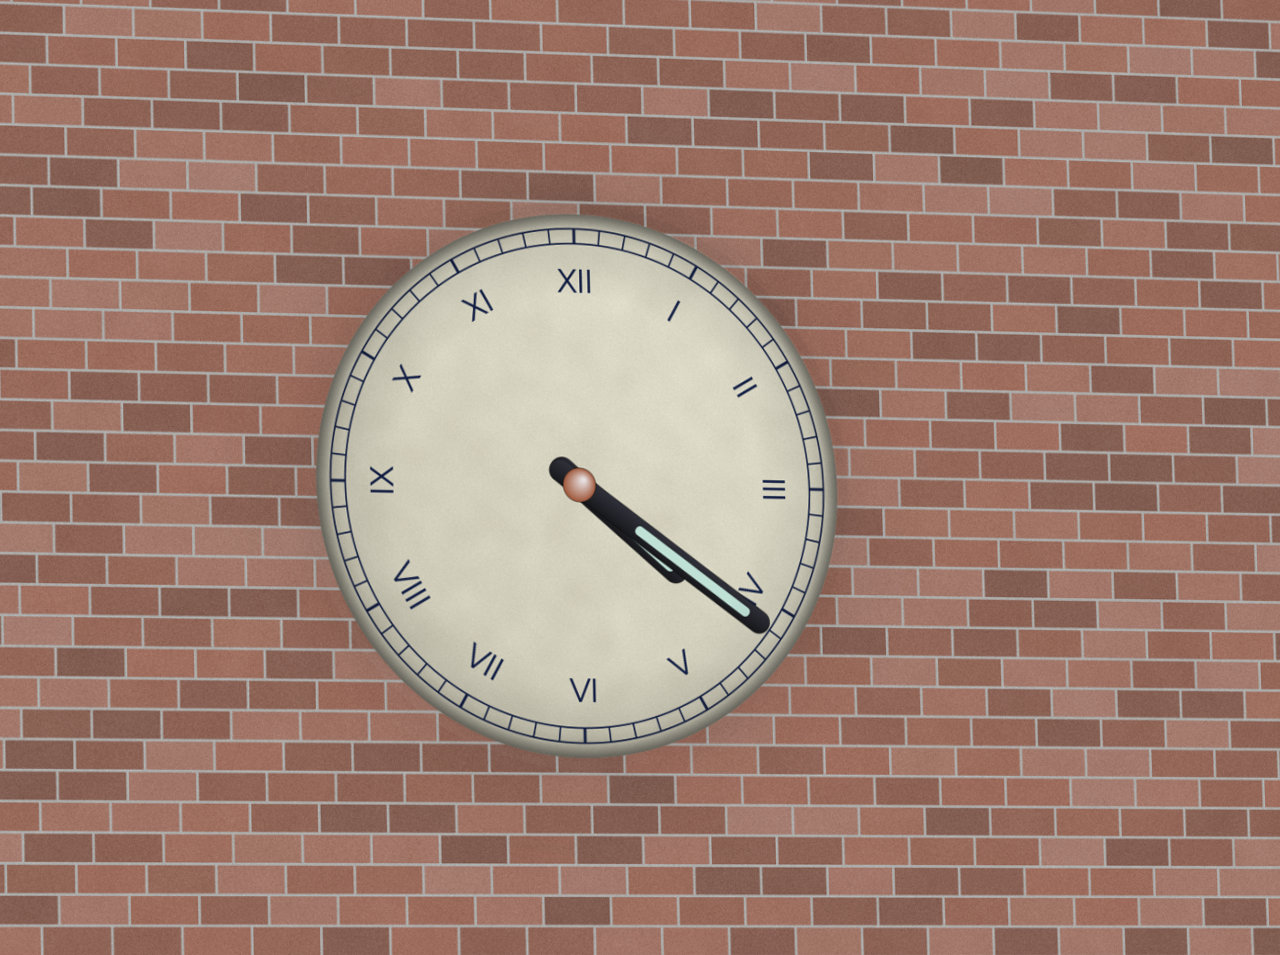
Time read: 4:21
